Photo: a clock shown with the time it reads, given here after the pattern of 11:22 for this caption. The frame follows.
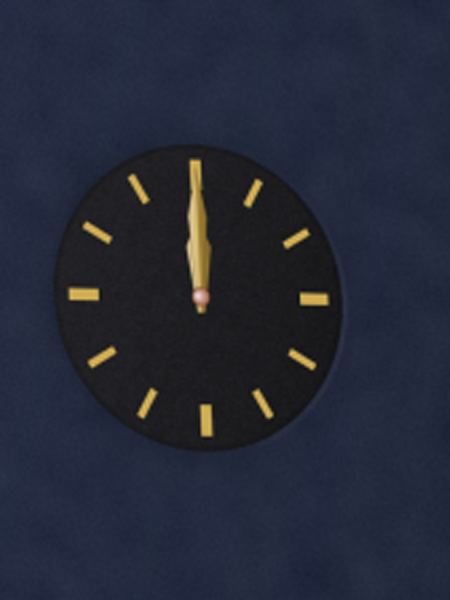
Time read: 12:00
